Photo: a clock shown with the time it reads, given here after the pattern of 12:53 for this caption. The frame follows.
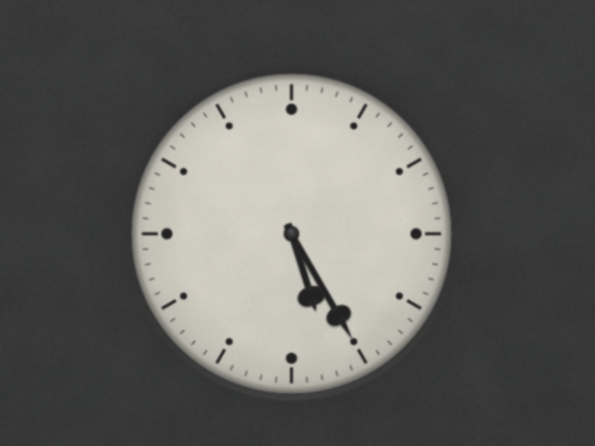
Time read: 5:25
